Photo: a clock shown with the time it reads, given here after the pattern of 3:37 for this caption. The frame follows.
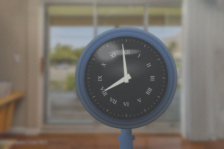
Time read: 7:59
